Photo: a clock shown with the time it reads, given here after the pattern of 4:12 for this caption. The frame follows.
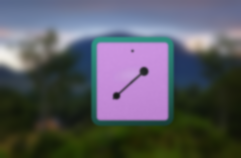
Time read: 1:38
